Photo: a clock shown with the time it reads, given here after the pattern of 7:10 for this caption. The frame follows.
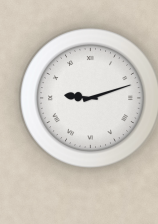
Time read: 9:12
